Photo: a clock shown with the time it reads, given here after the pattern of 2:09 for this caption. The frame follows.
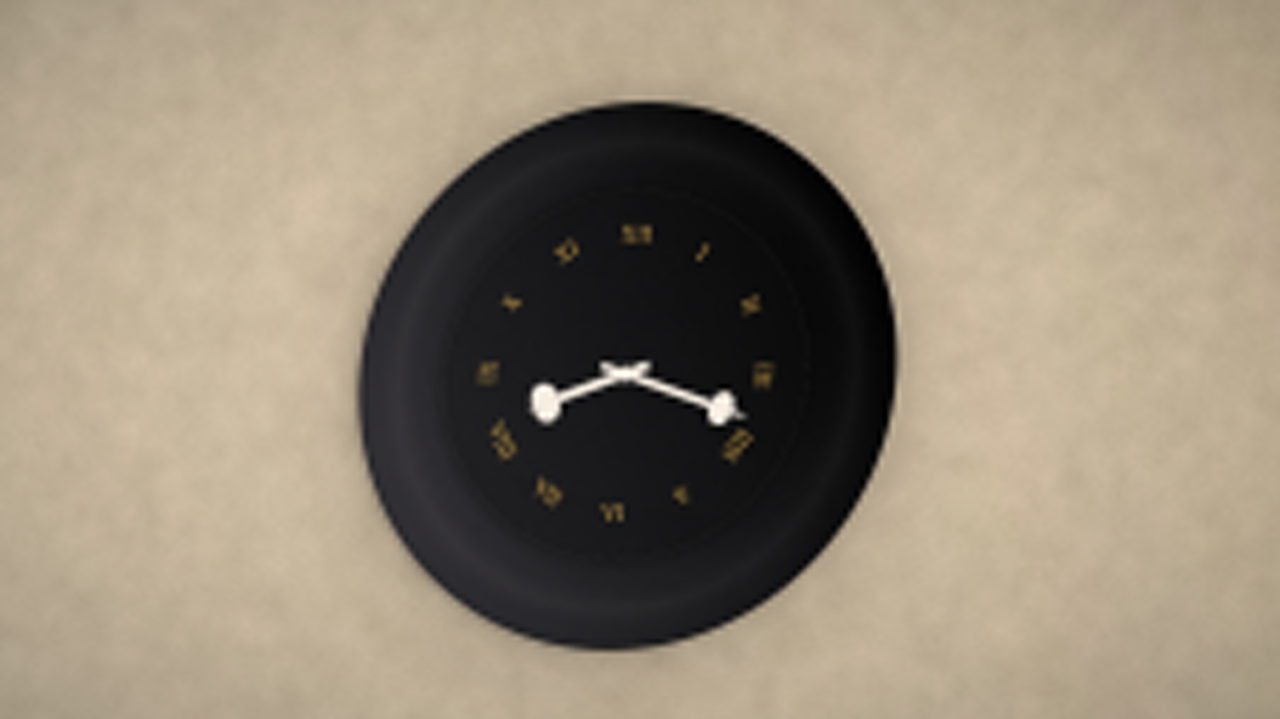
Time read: 8:18
